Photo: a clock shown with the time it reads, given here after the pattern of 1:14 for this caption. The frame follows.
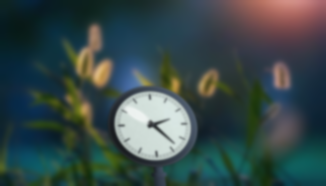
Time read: 2:23
